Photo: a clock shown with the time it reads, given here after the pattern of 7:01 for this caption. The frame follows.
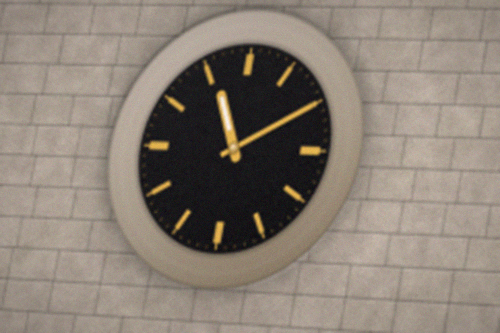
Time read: 11:10
